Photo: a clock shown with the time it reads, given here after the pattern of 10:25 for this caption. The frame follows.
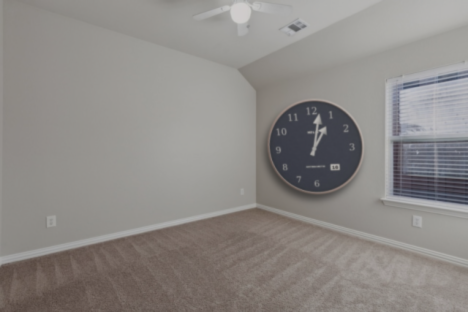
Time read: 1:02
